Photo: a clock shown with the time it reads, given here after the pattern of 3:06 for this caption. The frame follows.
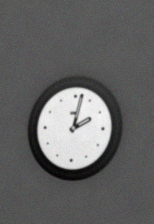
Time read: 2:02
